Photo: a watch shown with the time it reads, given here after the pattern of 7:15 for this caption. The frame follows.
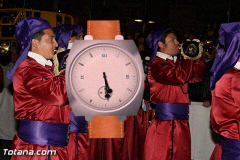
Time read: 5:29
